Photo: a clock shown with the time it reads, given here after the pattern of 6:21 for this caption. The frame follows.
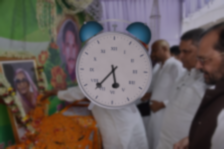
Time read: 5:37
